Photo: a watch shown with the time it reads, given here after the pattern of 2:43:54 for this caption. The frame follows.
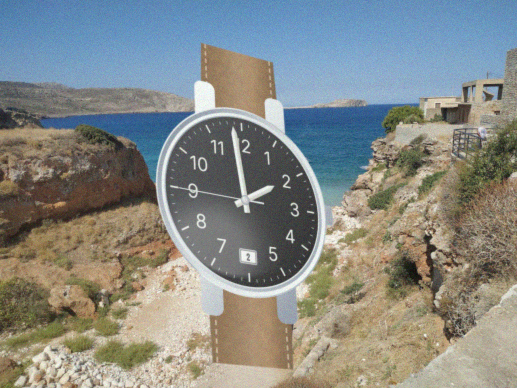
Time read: 1:58:45
